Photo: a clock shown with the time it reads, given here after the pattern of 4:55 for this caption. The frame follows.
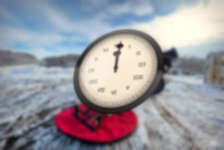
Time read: 12:01
